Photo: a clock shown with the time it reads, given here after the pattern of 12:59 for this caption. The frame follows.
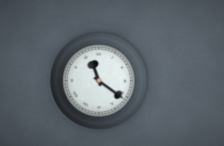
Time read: 11:21
